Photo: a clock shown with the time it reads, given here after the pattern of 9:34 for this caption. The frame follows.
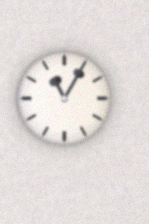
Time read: 11:05
